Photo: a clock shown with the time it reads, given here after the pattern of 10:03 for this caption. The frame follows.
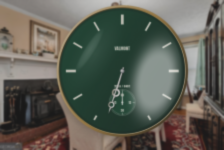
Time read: 6:33
